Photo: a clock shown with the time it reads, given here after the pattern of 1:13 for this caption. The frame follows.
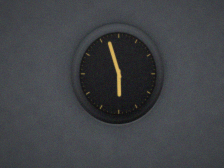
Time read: 5:57
